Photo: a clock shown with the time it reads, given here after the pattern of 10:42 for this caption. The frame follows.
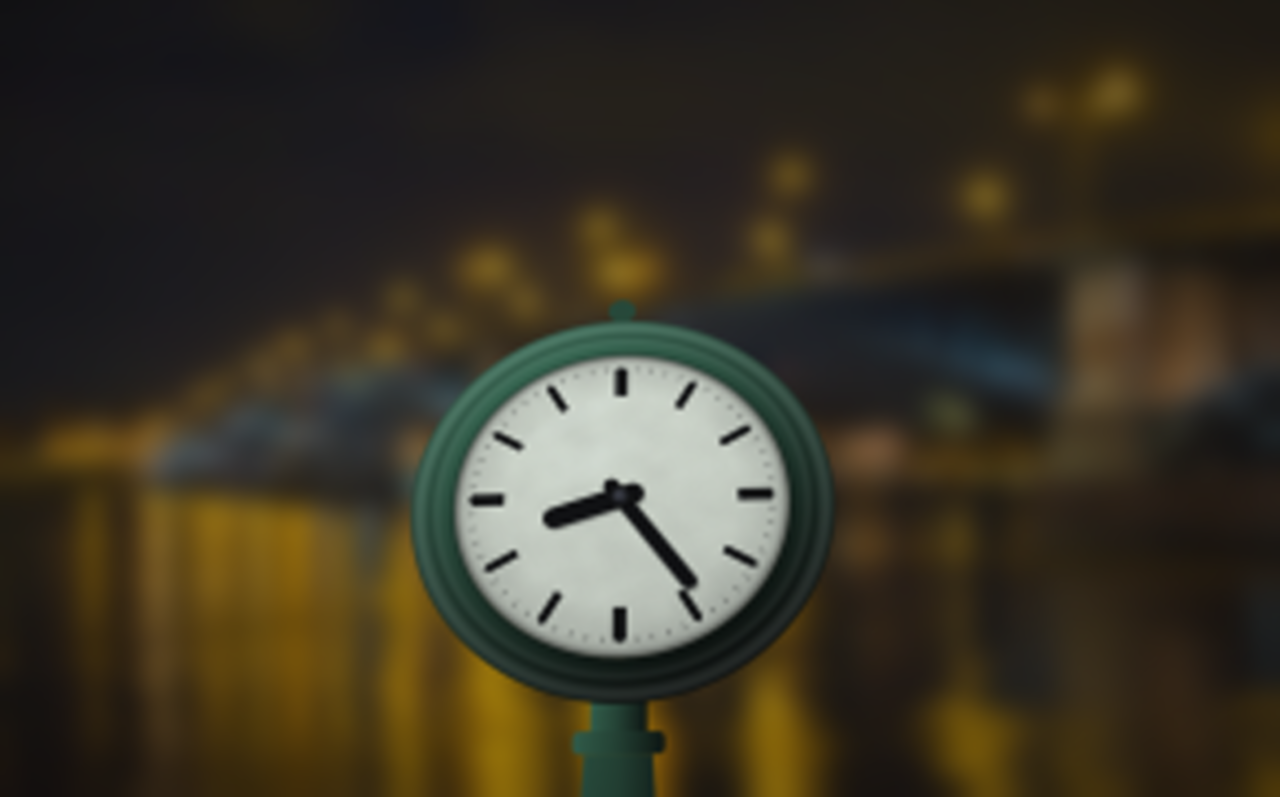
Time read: 8:24
